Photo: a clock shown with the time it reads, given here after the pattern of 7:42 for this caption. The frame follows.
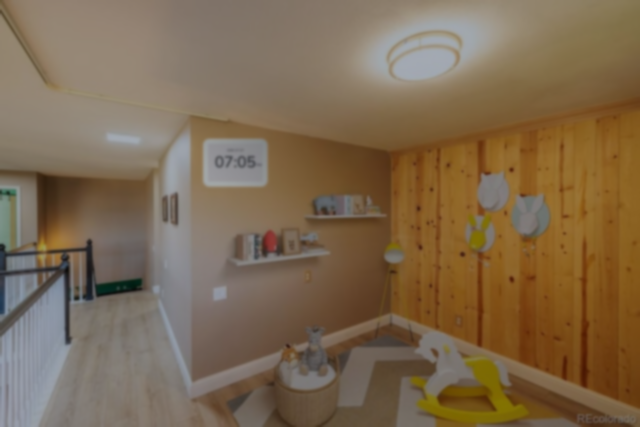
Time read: 7:05
